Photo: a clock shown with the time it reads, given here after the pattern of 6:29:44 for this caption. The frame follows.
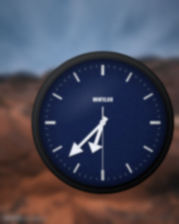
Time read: 6:37:30
